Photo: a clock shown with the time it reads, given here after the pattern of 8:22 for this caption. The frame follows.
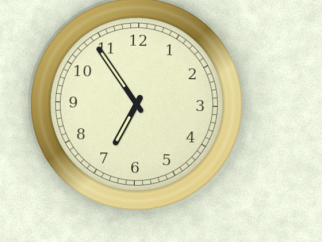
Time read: 6:54
